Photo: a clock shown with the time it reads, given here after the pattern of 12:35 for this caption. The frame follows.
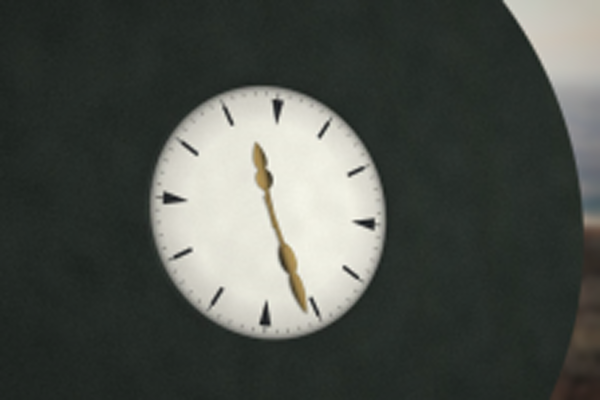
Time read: 11:26
